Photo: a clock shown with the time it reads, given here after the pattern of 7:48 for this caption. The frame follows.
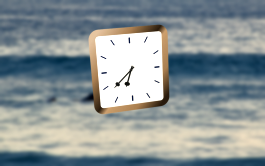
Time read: 6:38
